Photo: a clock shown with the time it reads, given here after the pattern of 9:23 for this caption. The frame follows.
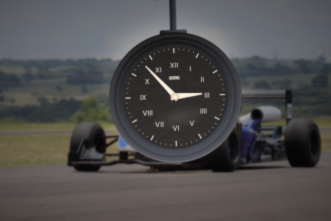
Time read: 2:53
